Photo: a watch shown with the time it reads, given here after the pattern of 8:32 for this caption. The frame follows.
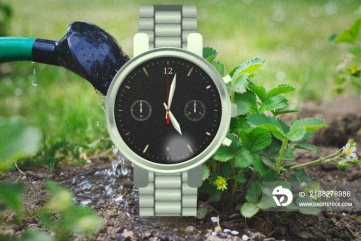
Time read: 5:02
